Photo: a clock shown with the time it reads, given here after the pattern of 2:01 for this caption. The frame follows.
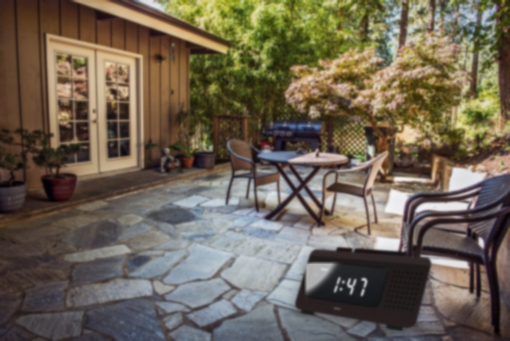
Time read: 1:47
